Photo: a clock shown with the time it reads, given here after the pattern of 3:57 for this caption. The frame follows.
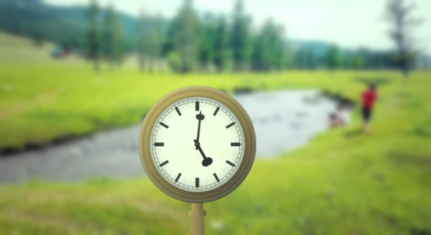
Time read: 5:01
